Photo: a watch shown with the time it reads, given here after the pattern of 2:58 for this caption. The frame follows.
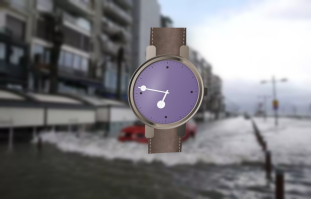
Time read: 6:47
